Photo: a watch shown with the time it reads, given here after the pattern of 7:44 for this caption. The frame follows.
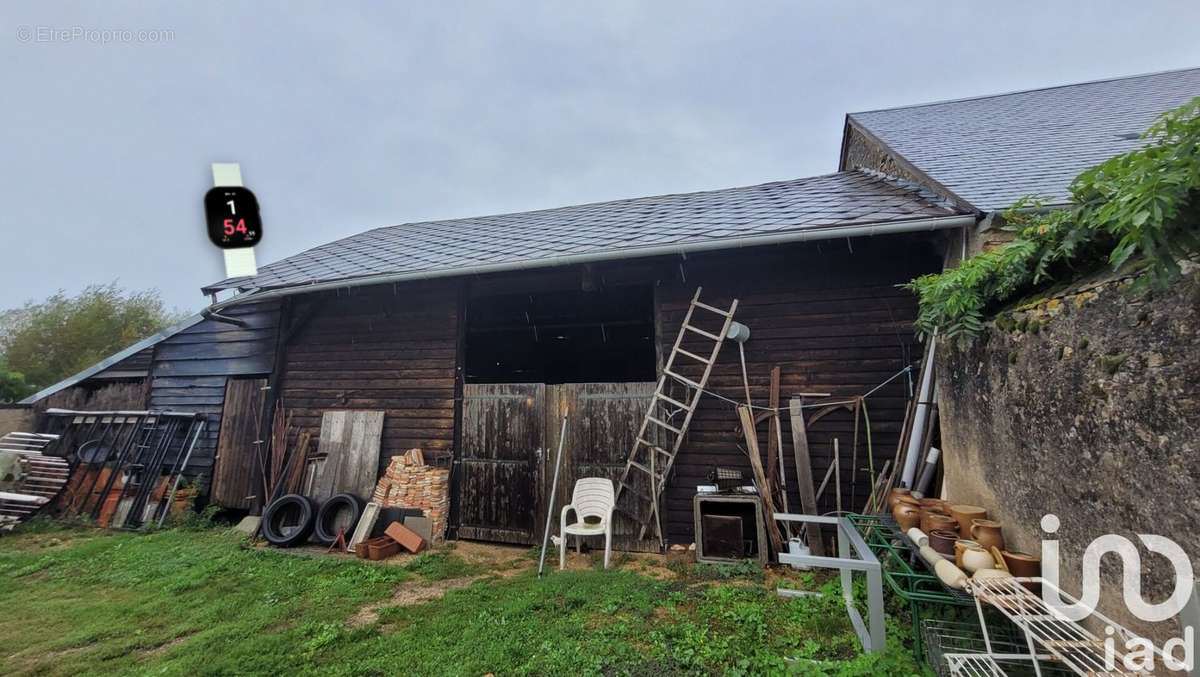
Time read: 1:54
